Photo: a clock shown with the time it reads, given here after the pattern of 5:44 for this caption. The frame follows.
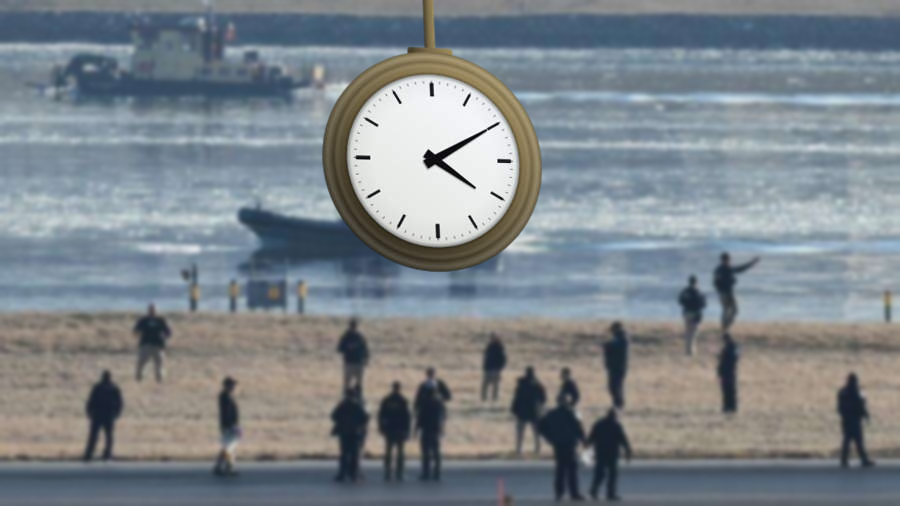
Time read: 4:10
